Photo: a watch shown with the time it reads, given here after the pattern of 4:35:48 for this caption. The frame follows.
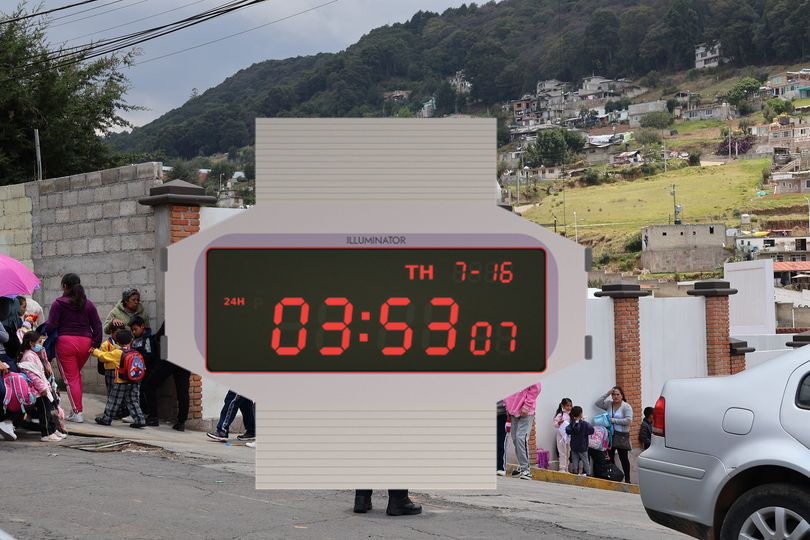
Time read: 3:53:07
